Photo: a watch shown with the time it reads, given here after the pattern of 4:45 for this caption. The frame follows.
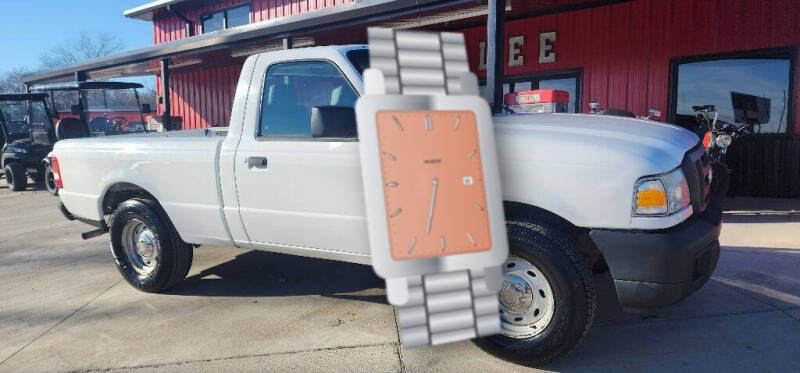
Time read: 6:33
